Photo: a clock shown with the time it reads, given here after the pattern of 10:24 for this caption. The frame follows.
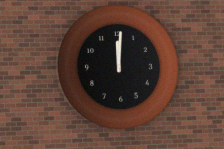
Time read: 12:01
